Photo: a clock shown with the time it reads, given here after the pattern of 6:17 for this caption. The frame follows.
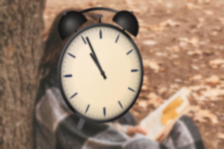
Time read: 10:56
